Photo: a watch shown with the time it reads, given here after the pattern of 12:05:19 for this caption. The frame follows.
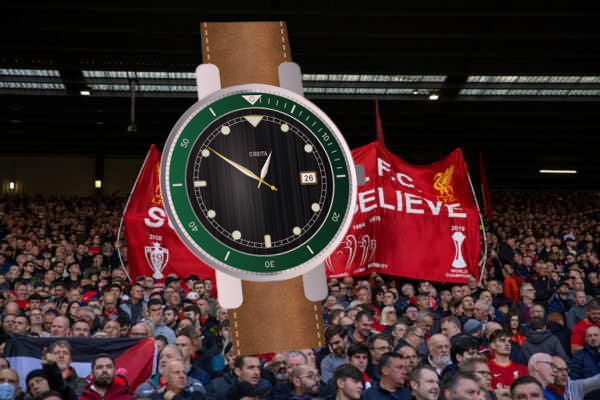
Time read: 12:50:51
